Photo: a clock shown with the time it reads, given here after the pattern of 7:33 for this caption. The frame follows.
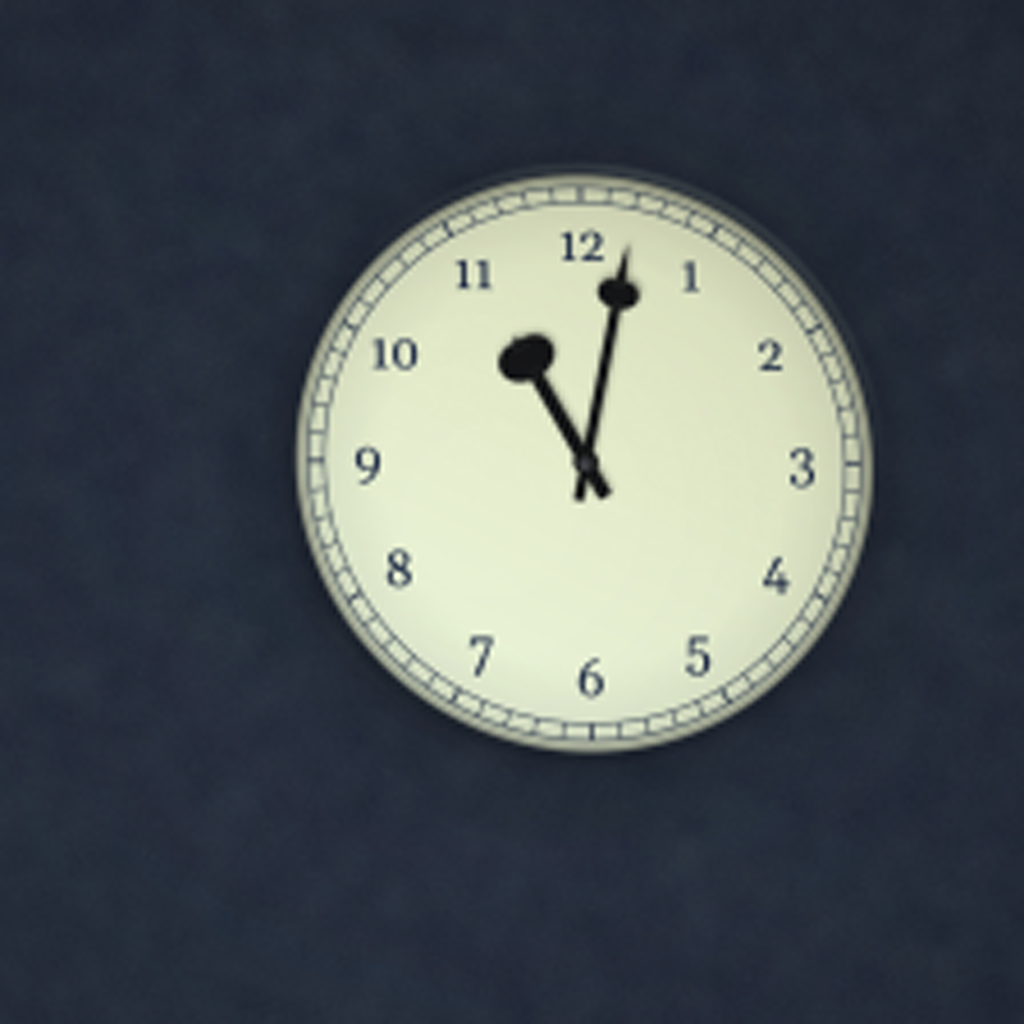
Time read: 11:02
